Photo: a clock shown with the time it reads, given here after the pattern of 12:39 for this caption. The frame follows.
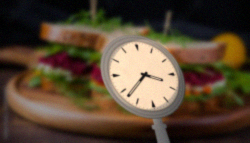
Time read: 3:38
